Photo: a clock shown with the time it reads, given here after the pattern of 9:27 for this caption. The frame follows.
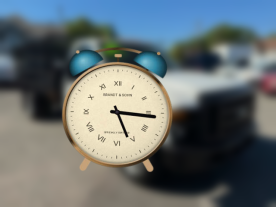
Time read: 5:16
